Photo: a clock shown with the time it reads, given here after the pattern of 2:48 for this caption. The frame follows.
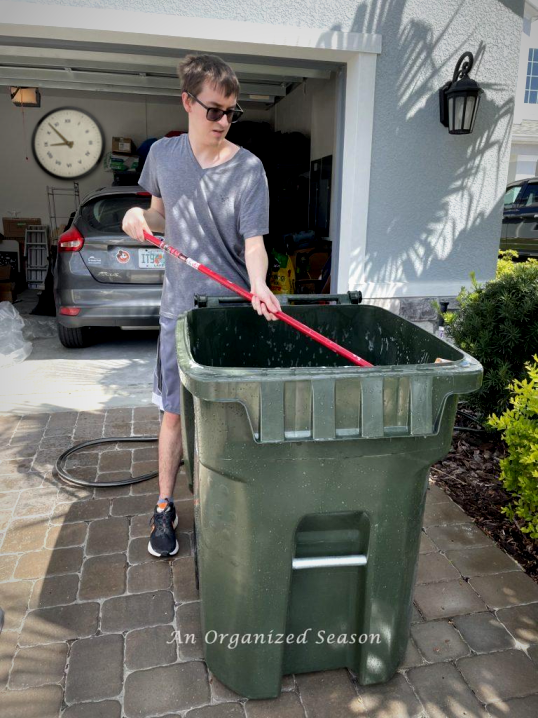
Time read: 8:53
